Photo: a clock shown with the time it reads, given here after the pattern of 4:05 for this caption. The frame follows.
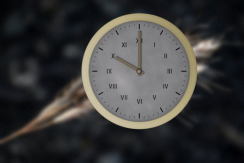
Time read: 10:00
